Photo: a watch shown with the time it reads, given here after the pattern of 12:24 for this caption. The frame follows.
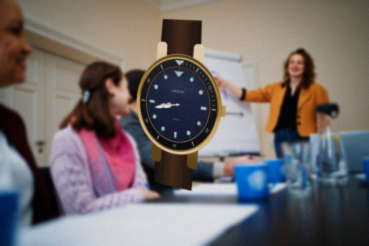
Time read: 8:43
